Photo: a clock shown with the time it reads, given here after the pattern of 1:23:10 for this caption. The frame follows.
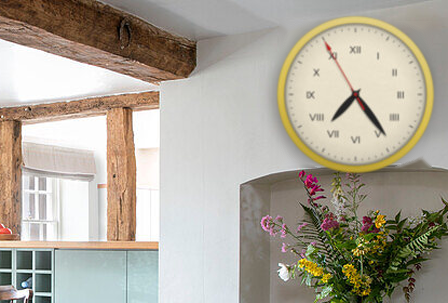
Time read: 7:23:55
